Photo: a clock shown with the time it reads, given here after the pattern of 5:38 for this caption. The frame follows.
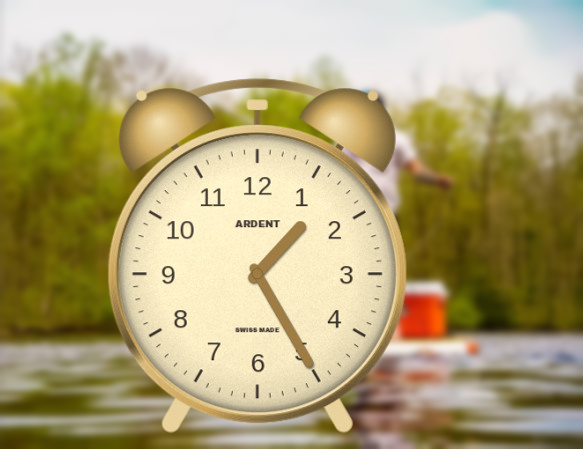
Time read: 1:25
